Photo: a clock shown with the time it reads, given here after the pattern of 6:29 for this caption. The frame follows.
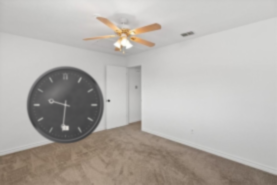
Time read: 9:31
